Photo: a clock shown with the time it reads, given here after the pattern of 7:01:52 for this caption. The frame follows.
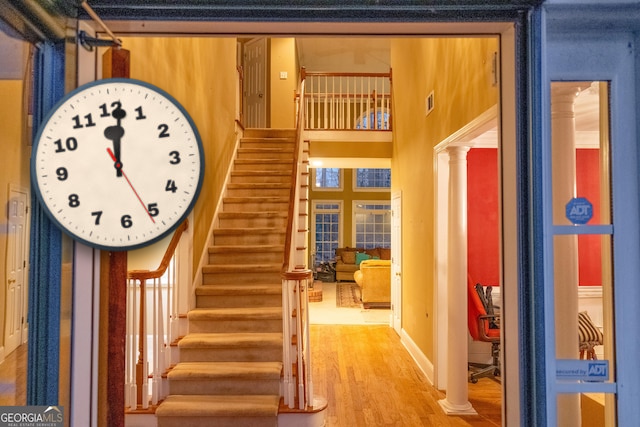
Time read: 12:01:26
